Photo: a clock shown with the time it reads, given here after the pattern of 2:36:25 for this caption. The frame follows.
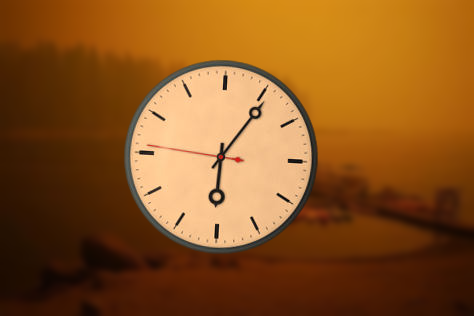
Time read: 6:05:46
